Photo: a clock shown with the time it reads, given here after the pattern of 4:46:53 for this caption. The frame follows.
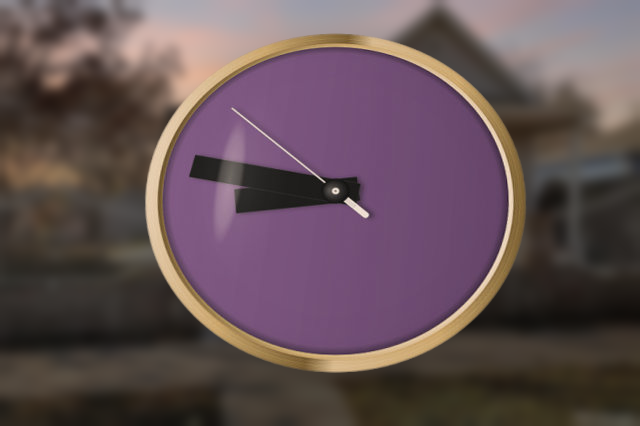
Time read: 8:46:52
